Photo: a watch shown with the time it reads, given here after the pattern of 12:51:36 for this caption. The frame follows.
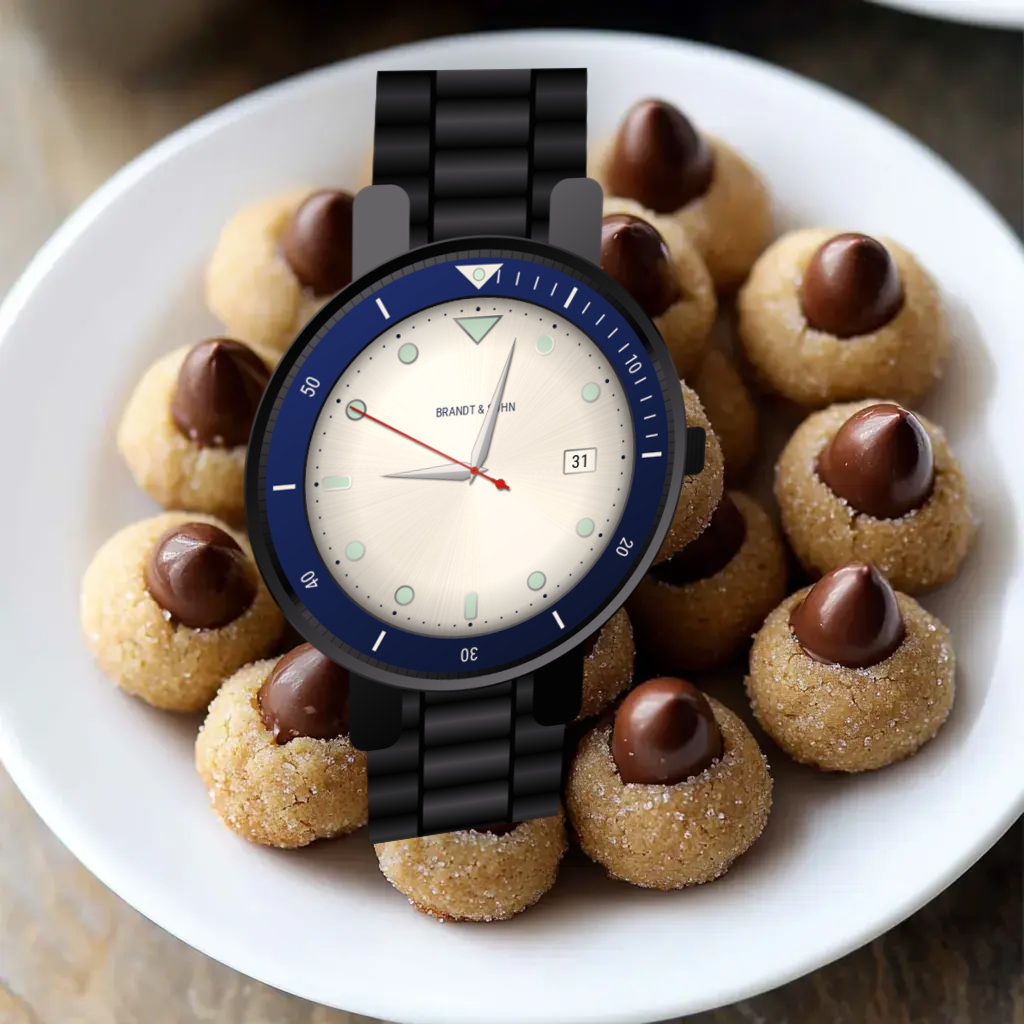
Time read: 9:02:50
